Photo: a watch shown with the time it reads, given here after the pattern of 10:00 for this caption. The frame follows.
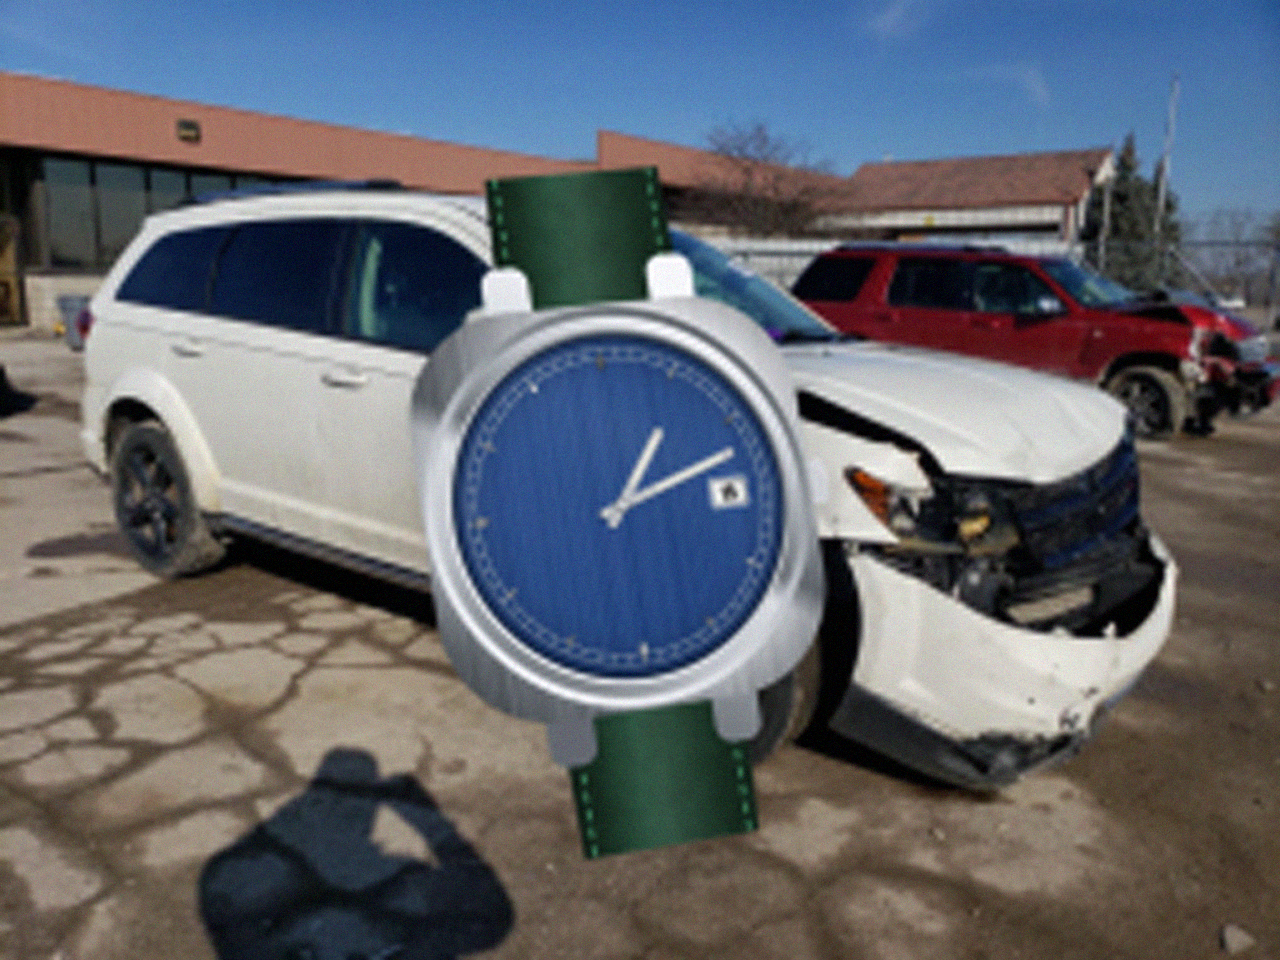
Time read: 1:12
